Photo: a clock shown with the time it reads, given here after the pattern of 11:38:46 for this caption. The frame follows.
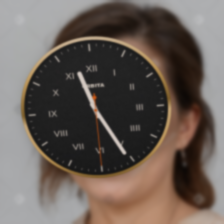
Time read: 11:25:30
